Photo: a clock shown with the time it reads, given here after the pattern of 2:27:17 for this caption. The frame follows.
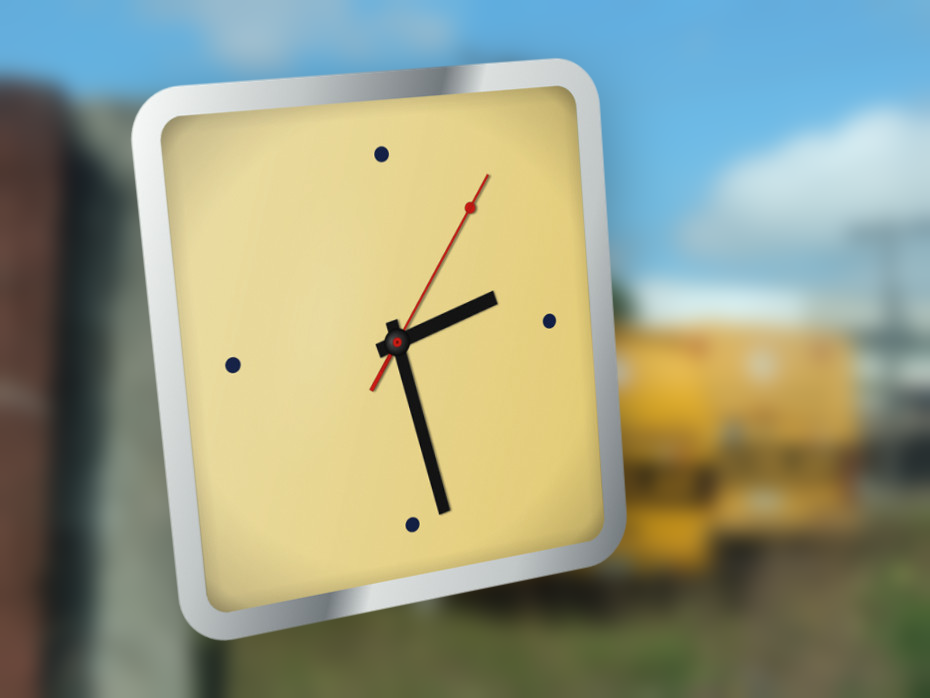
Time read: 2:28:06
